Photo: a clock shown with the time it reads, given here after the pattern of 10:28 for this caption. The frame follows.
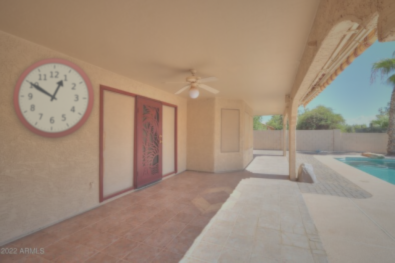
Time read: 12:50
